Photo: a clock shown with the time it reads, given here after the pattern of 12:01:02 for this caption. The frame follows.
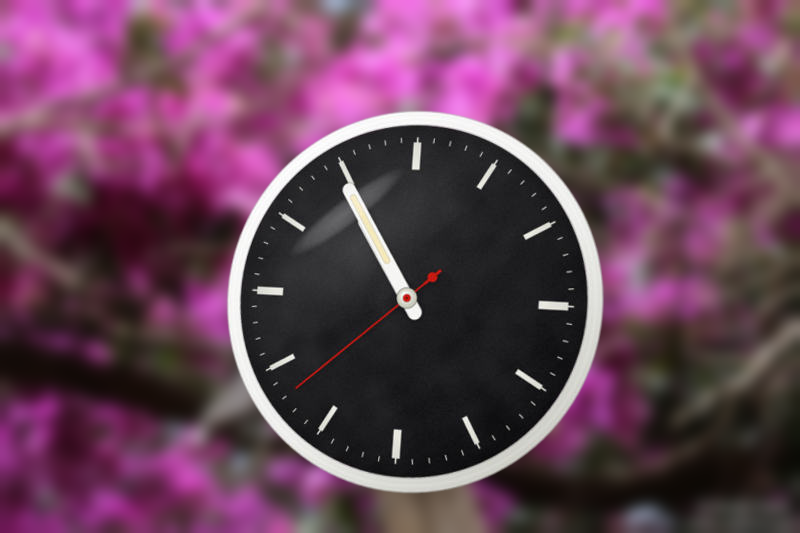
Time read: 10:54:38
